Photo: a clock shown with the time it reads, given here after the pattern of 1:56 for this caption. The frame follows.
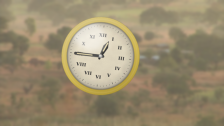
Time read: 12:45
